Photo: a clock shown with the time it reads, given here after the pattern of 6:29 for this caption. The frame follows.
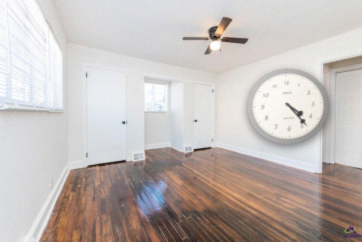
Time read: 4:24
